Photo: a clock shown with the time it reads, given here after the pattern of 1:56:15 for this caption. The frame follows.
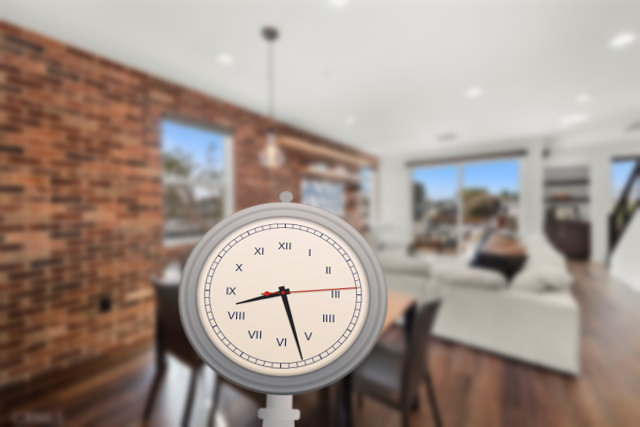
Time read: 8:27:14
